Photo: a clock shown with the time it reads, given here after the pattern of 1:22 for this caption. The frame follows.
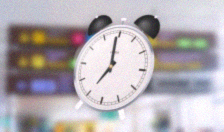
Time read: 6:59
